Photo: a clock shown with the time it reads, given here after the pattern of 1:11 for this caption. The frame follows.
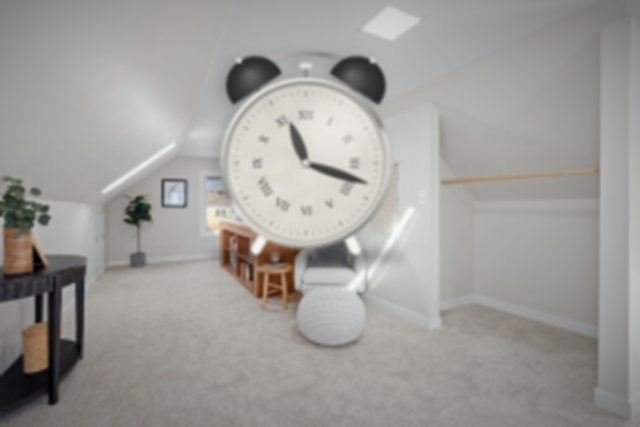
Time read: 11:18
